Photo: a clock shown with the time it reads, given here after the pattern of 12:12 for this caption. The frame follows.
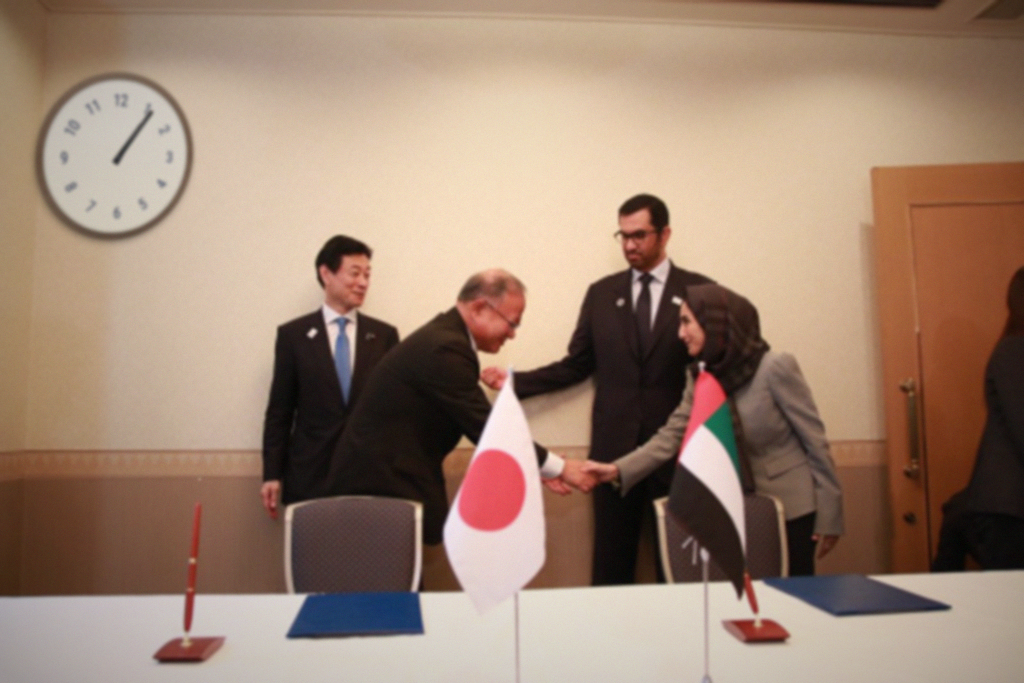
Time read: 1:06
